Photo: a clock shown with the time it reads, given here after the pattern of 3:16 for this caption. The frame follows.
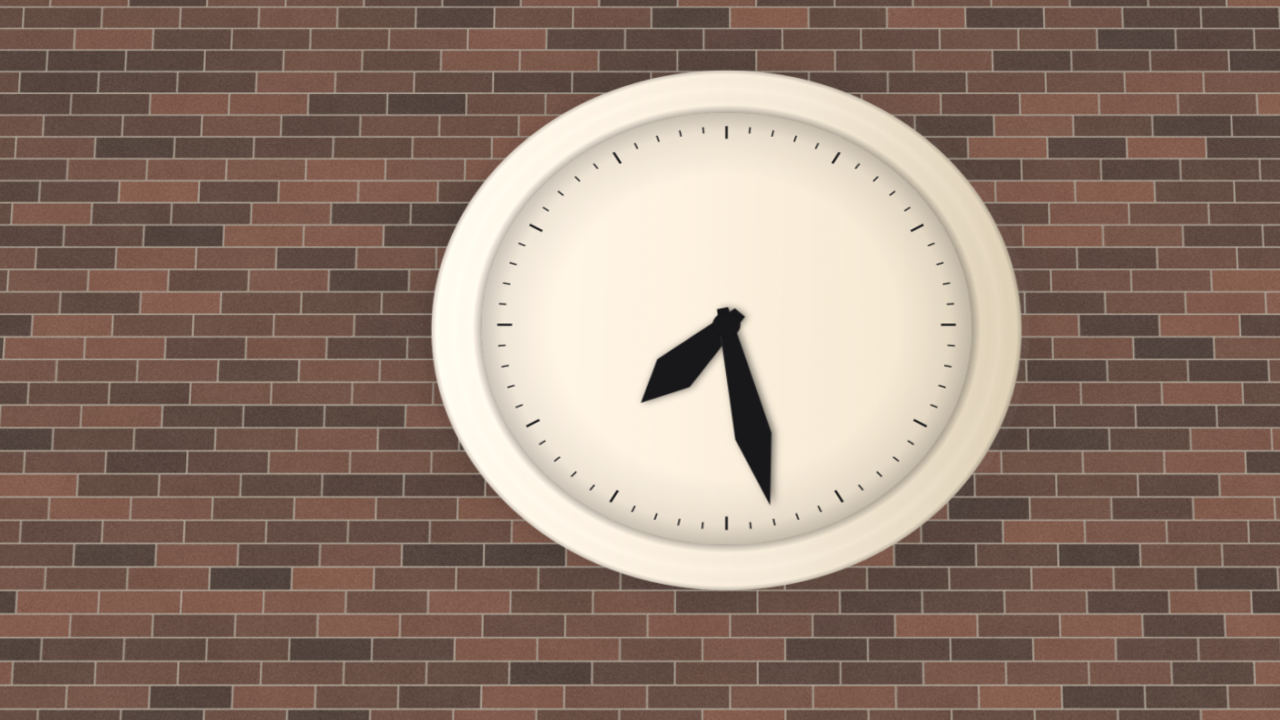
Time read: 7:28
